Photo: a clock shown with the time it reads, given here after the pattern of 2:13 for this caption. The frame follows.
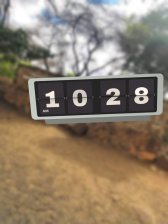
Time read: 10:28
